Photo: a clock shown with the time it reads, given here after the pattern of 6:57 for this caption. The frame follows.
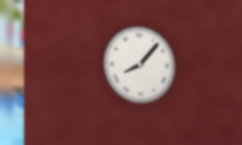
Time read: 8:07
